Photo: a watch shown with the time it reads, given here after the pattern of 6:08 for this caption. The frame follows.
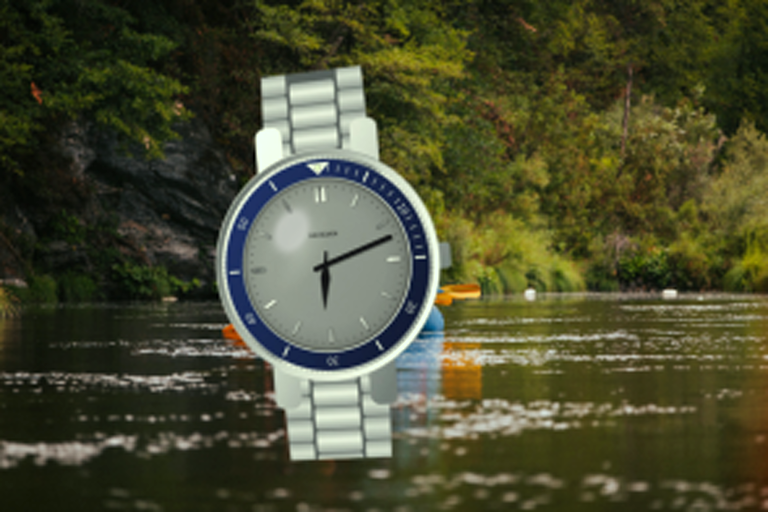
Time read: 6:12
